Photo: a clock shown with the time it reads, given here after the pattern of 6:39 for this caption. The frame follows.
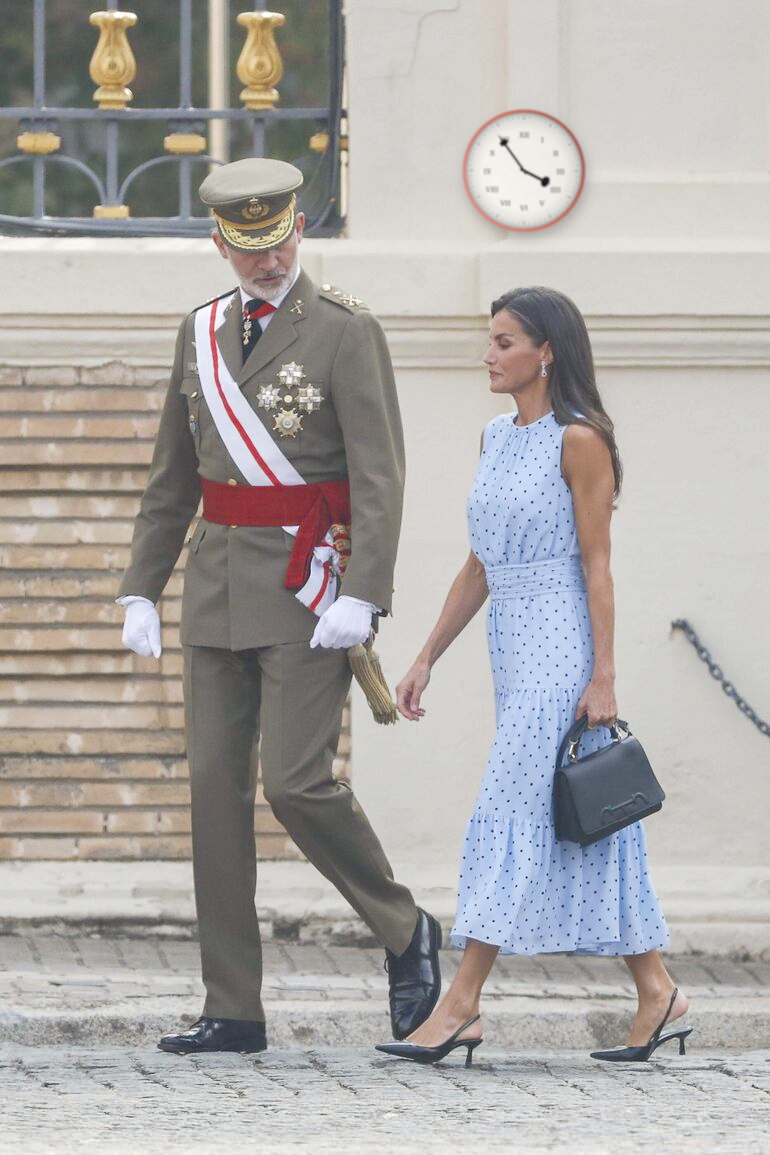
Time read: 3:54
